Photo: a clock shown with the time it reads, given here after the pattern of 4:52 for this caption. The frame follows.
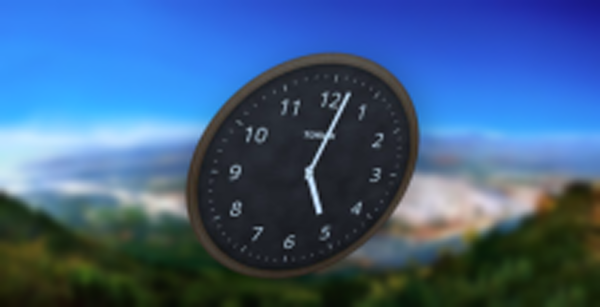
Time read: 5:02
